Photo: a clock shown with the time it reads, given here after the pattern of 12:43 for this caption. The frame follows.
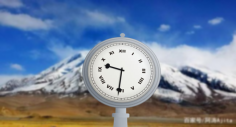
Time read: 9:31
